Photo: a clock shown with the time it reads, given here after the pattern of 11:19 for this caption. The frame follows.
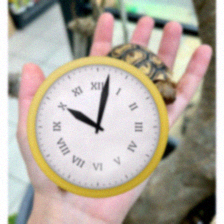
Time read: 10:02
